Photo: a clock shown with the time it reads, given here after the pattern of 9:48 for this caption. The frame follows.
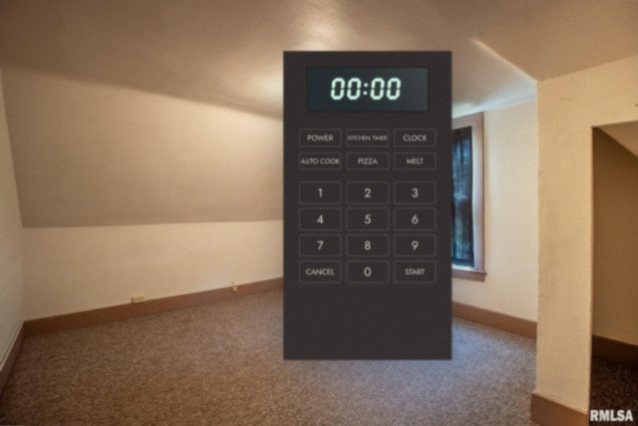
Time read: 0:00
